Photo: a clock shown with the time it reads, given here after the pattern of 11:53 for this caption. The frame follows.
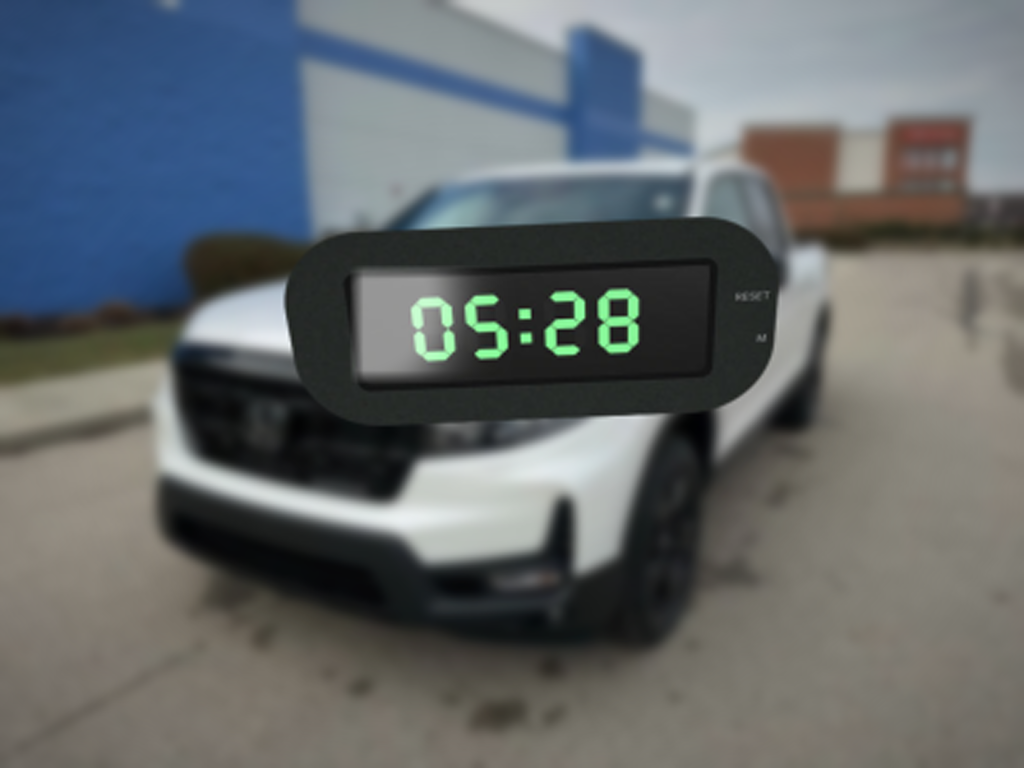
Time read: 5:28
